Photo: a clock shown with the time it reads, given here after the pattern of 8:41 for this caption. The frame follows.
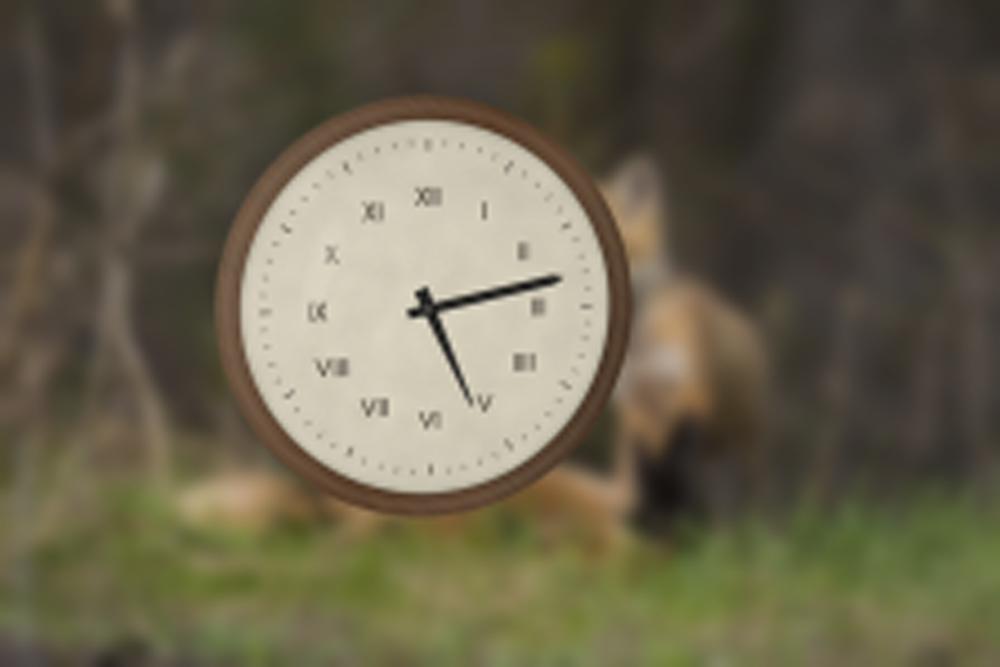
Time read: 5:13
